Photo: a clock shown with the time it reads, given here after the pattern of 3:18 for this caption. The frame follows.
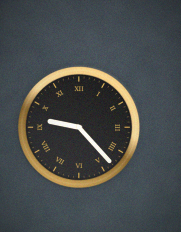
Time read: 9:23
